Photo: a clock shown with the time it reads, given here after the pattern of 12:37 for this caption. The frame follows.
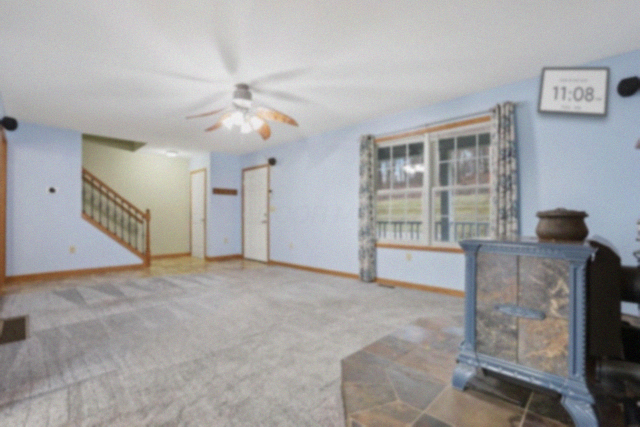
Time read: 11:08
